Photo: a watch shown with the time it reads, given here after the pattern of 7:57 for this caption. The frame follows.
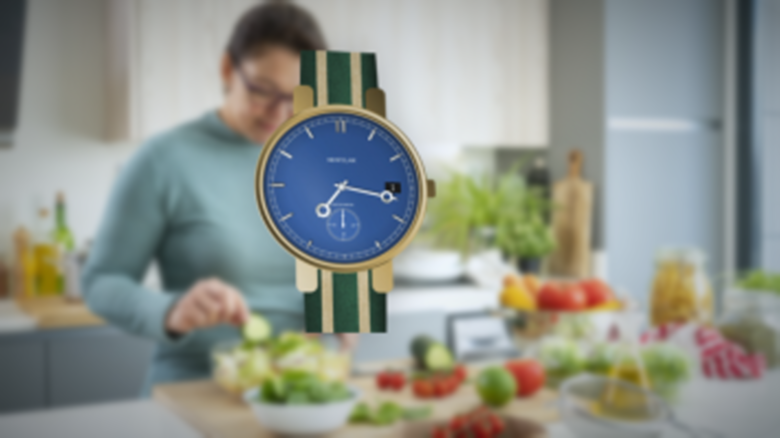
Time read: 7:17
